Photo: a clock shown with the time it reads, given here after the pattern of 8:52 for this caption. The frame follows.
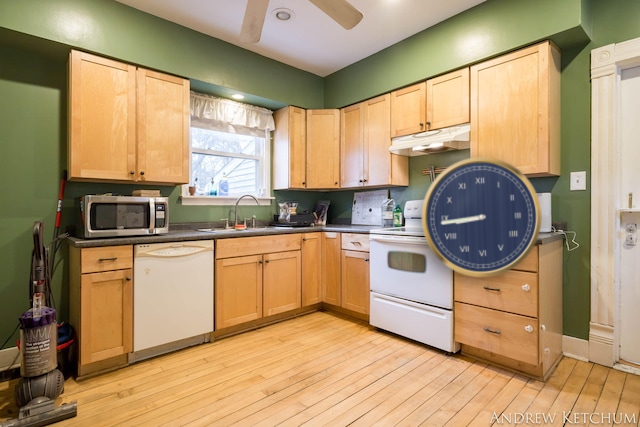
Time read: 8:44
